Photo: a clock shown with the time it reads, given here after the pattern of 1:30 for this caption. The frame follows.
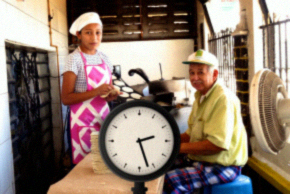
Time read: 2:27
